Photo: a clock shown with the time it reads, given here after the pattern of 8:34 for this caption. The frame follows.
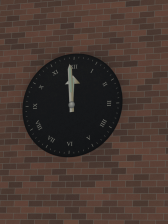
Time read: 11:59
